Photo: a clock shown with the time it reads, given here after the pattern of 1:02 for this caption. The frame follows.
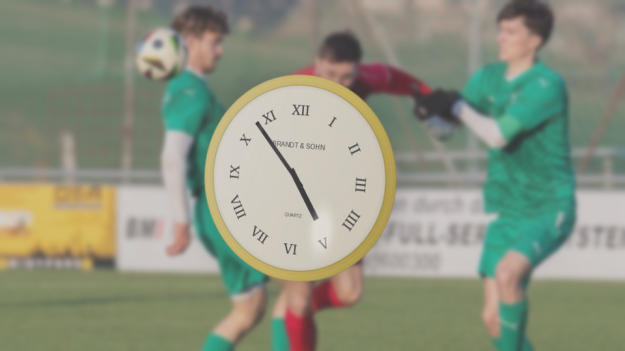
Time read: 4:53
